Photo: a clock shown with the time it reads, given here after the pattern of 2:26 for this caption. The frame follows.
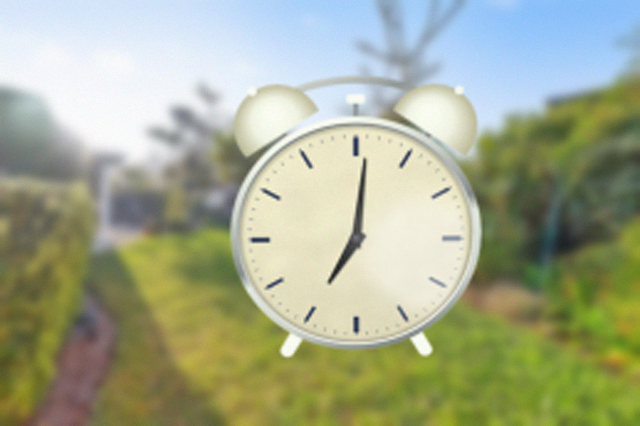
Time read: 7:01
